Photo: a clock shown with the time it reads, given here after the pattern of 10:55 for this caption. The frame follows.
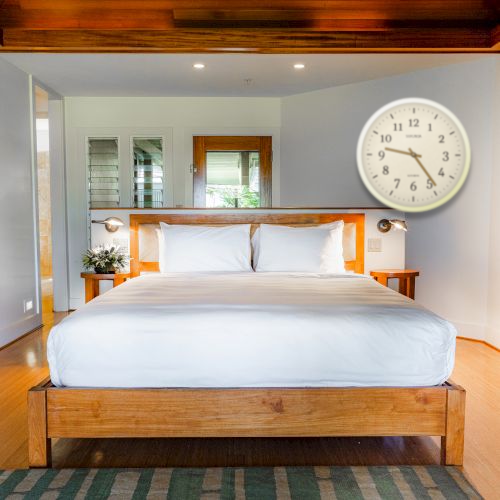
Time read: 9:24
